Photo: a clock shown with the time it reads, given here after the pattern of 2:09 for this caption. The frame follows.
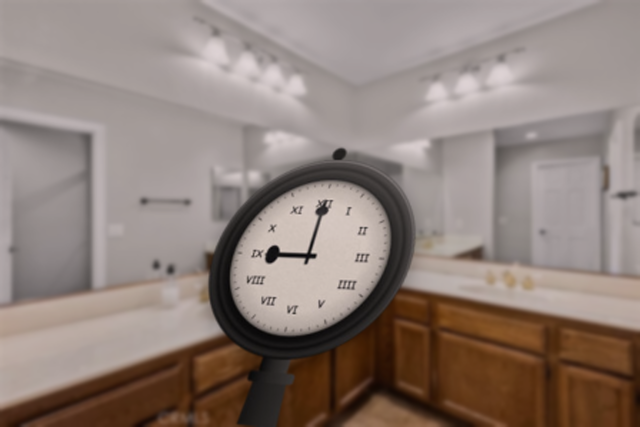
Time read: 9:00
